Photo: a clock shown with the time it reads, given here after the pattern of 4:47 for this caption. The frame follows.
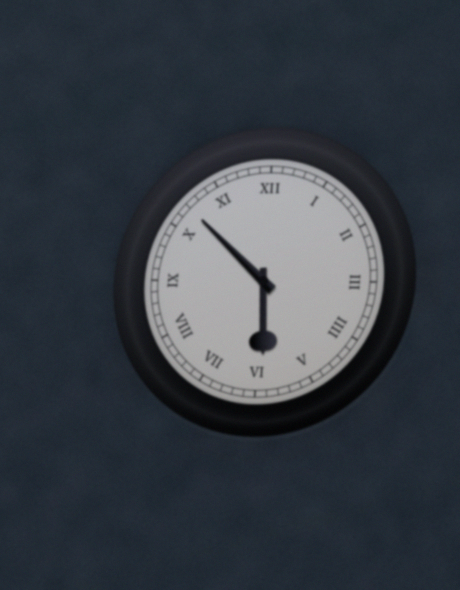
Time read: 5:52
